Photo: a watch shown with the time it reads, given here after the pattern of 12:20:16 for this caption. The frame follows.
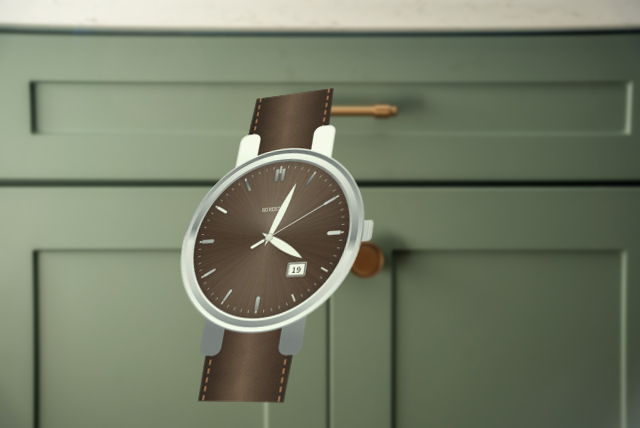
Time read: 4:03:10
